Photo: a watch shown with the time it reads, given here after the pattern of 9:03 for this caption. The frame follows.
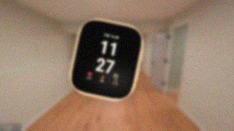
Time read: 11:27
